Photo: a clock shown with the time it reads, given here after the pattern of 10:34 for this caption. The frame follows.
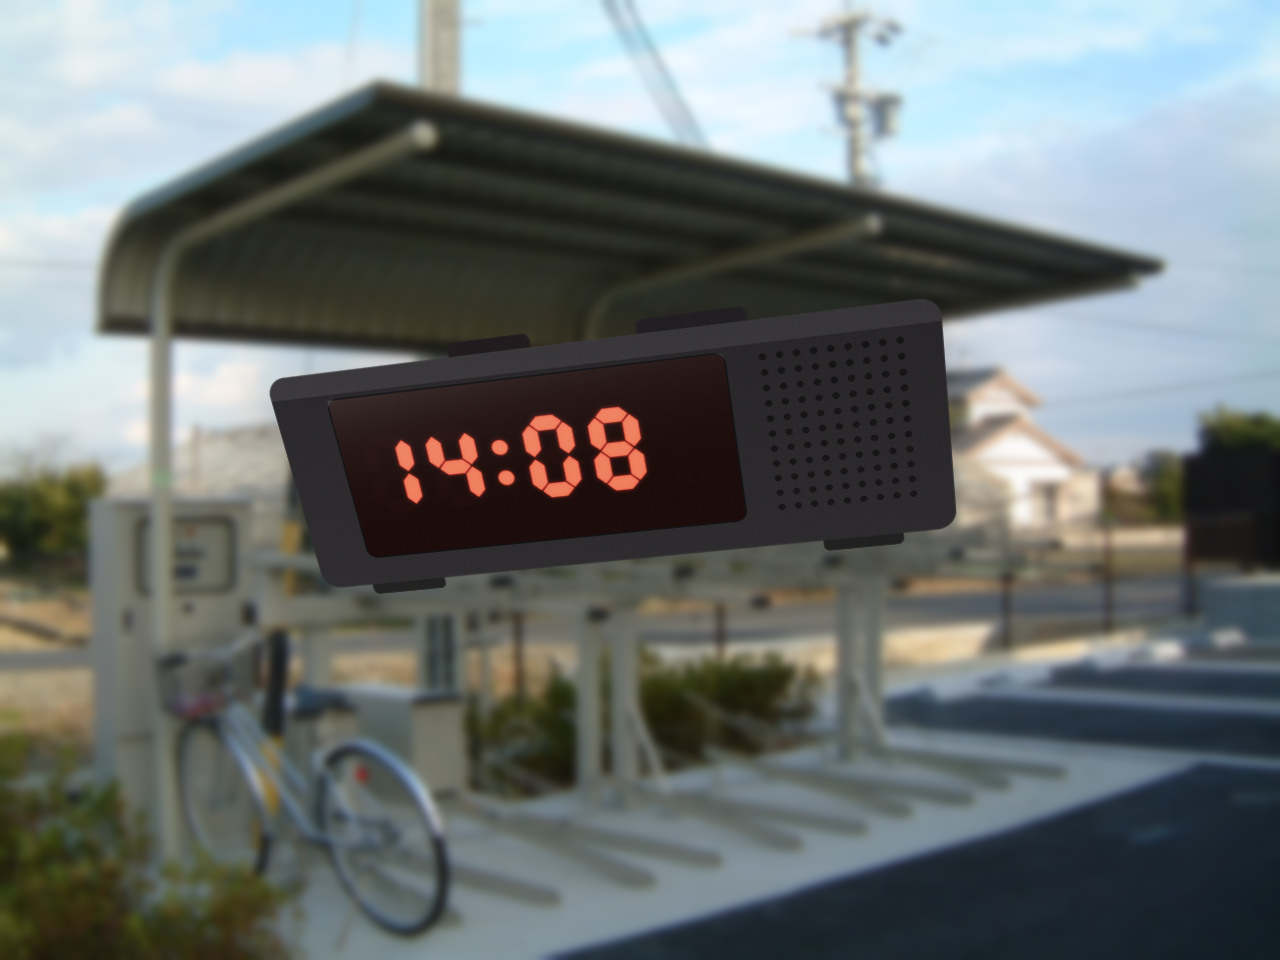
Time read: 14:08
